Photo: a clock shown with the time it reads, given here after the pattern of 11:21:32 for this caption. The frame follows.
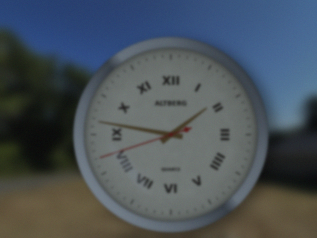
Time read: 1:46:42
